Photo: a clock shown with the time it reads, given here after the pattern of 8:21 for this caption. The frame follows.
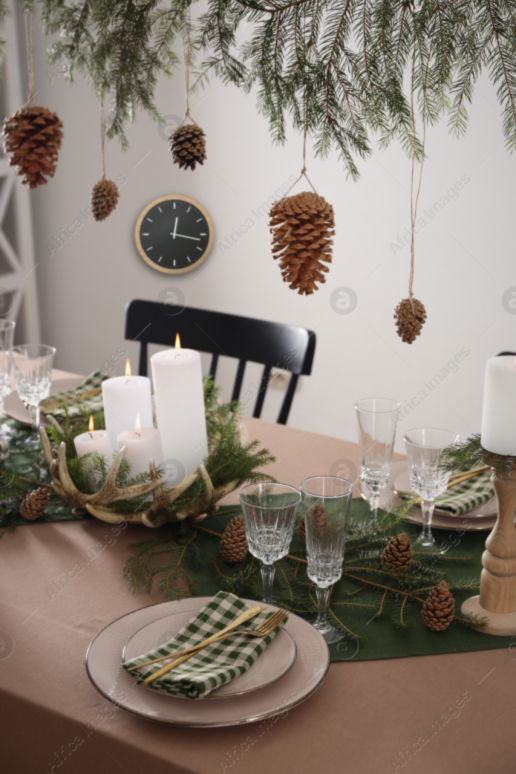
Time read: 12:17
